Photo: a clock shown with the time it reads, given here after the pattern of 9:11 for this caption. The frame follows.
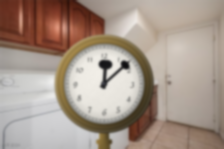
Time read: 12:08
